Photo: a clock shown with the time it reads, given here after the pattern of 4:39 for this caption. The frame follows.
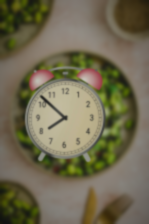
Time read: 7:52
